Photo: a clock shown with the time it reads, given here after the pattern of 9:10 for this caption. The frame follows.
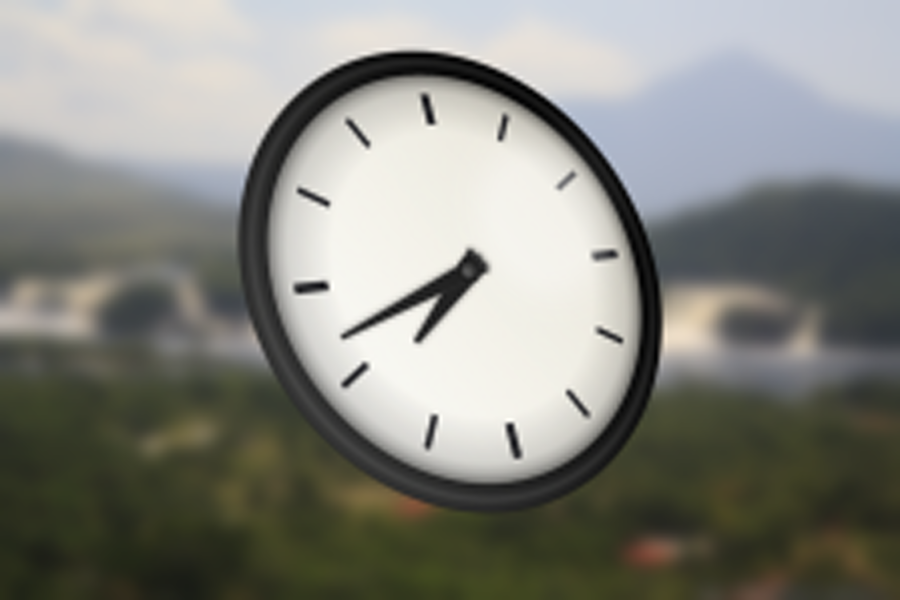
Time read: 7:42
